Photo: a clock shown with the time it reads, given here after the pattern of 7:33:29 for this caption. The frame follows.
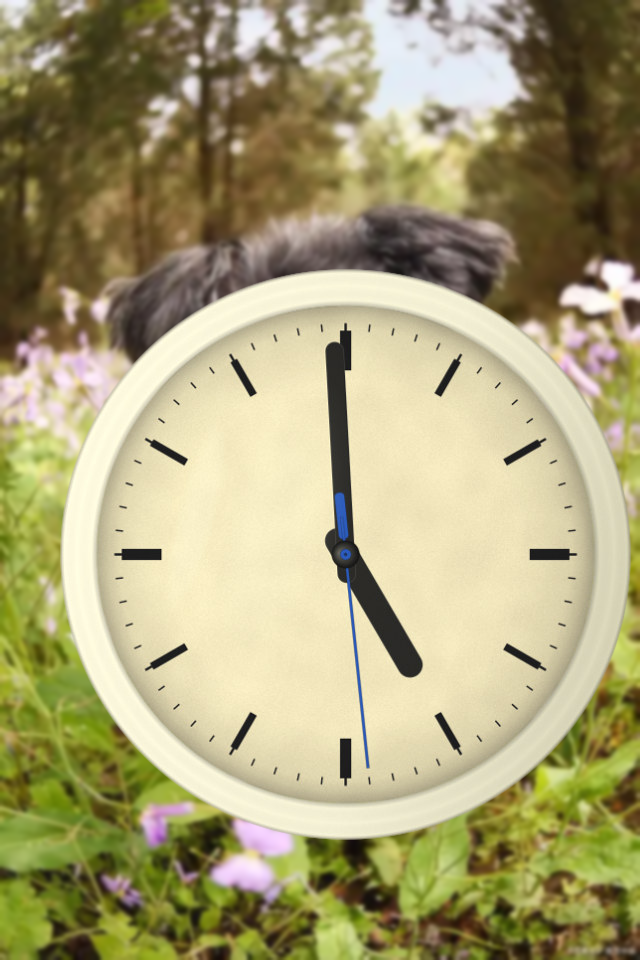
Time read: 4:59:29
